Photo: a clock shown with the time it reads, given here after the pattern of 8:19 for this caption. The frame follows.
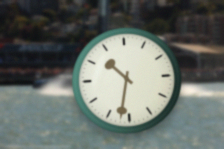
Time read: 10:32
